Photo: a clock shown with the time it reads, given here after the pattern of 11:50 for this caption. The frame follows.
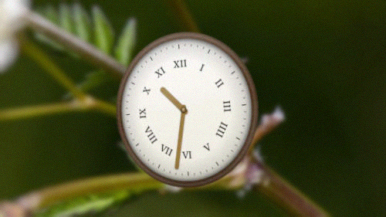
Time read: 10:32
